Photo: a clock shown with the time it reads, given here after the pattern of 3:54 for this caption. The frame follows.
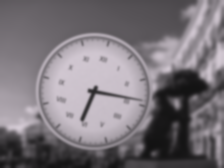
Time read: 6:14
